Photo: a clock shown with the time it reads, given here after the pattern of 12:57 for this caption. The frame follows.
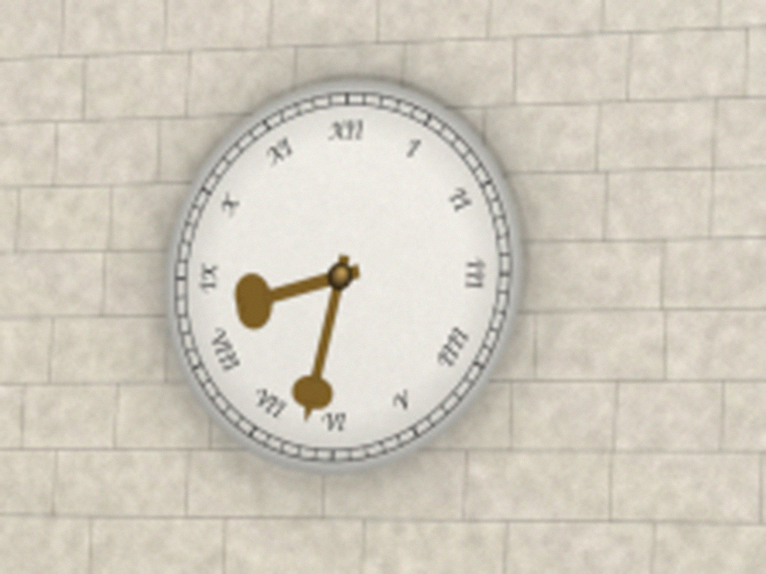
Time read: 8:32
